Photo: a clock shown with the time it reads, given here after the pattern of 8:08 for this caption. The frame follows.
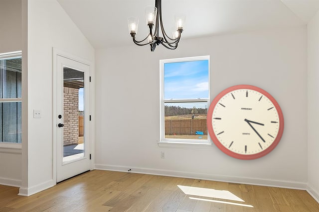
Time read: 3:23
